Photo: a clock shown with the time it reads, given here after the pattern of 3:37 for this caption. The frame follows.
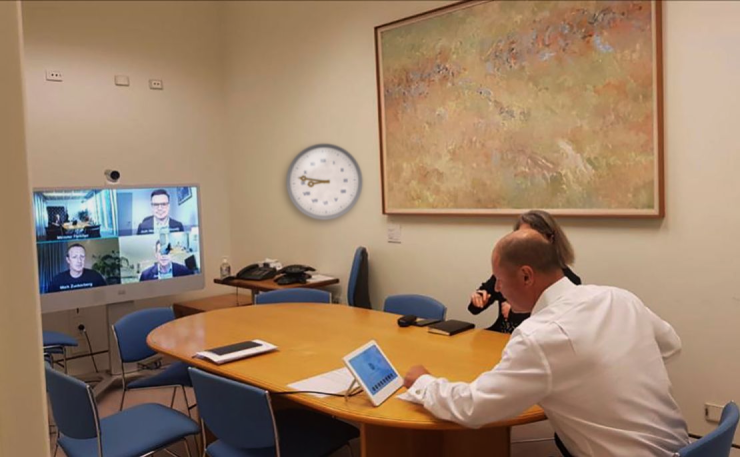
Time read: 8:47
